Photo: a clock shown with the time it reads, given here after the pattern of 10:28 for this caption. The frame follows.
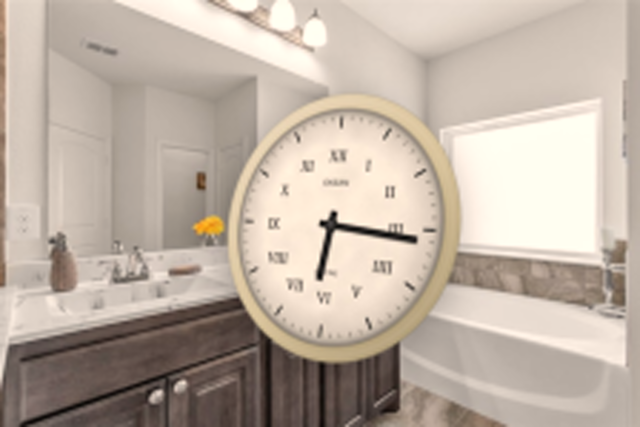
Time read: 6:16
